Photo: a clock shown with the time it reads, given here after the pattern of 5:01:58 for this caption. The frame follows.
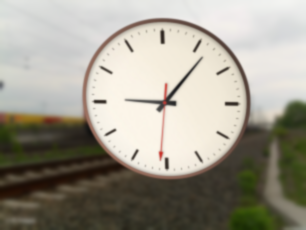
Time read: 9:06:31
